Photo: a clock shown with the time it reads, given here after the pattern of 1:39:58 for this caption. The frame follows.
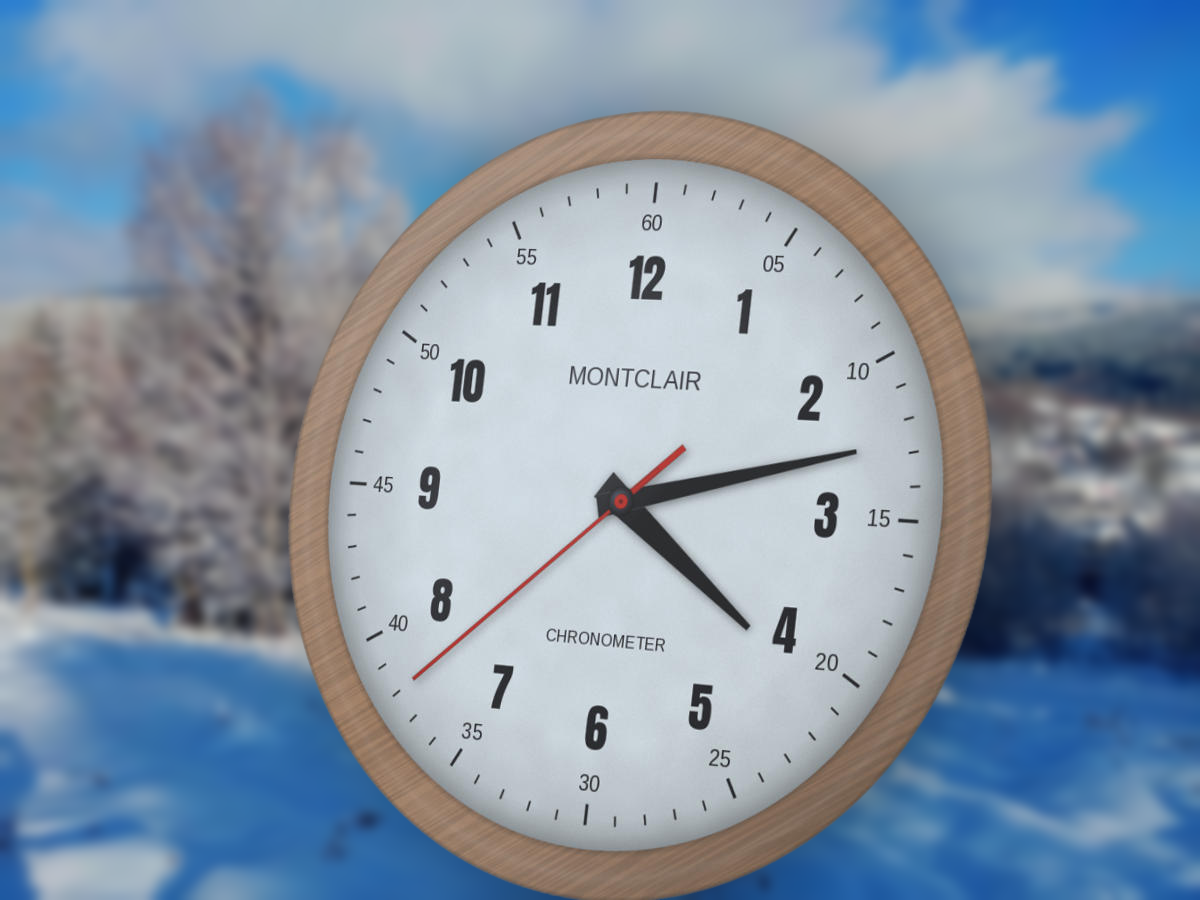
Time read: 4:12:38
